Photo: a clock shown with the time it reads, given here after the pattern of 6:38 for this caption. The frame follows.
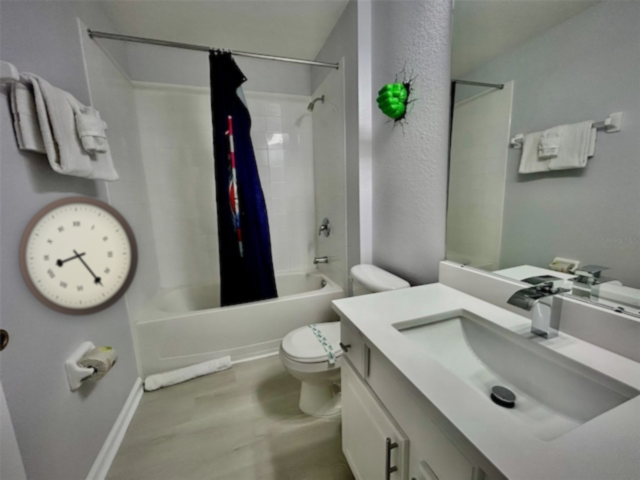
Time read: 8:24
